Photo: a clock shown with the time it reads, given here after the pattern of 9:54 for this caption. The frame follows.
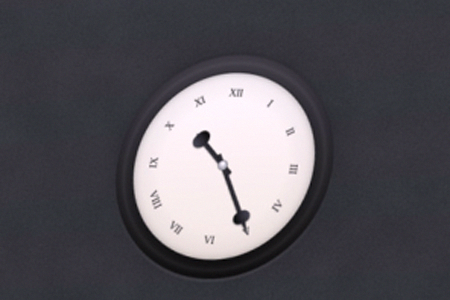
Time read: 10:25
